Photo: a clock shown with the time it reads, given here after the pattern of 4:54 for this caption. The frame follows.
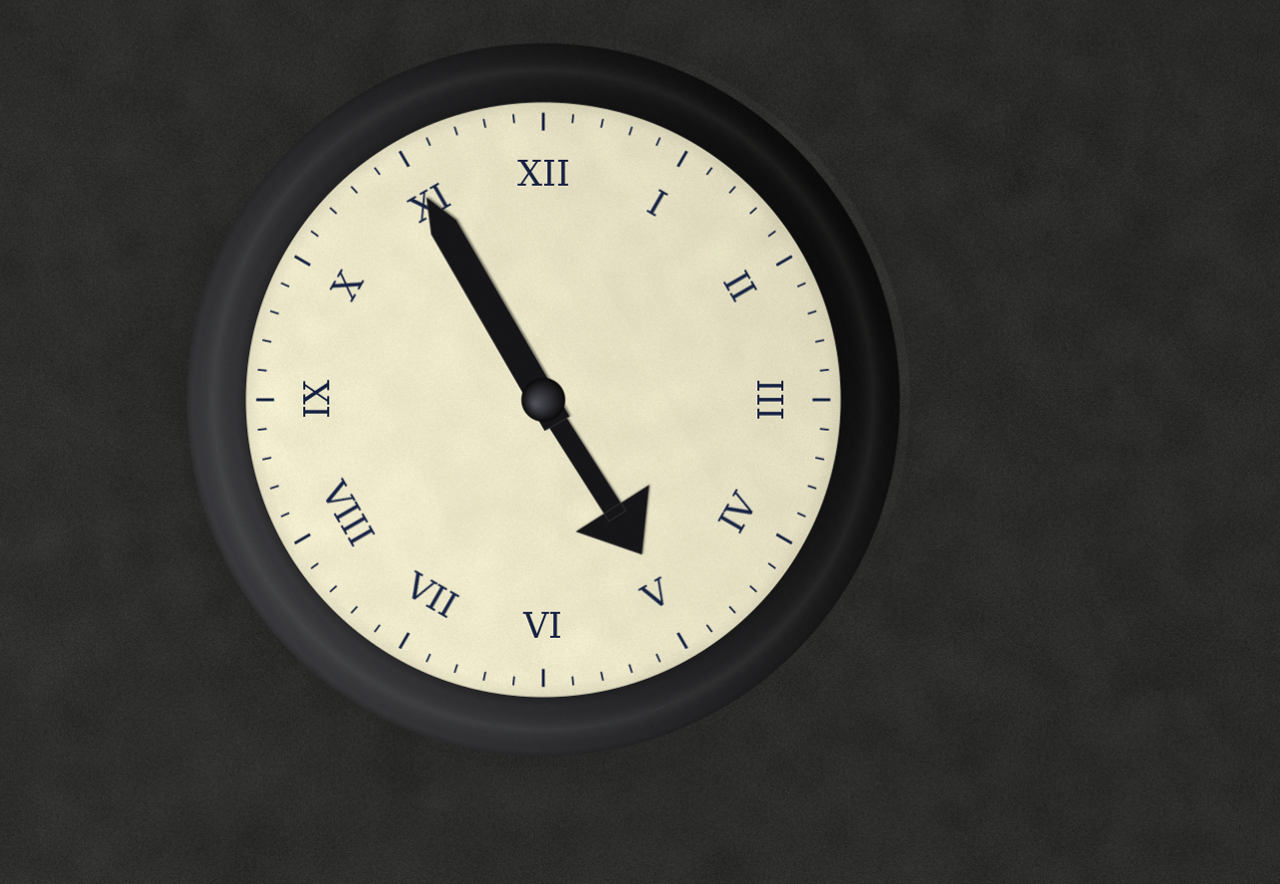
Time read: 4:55
